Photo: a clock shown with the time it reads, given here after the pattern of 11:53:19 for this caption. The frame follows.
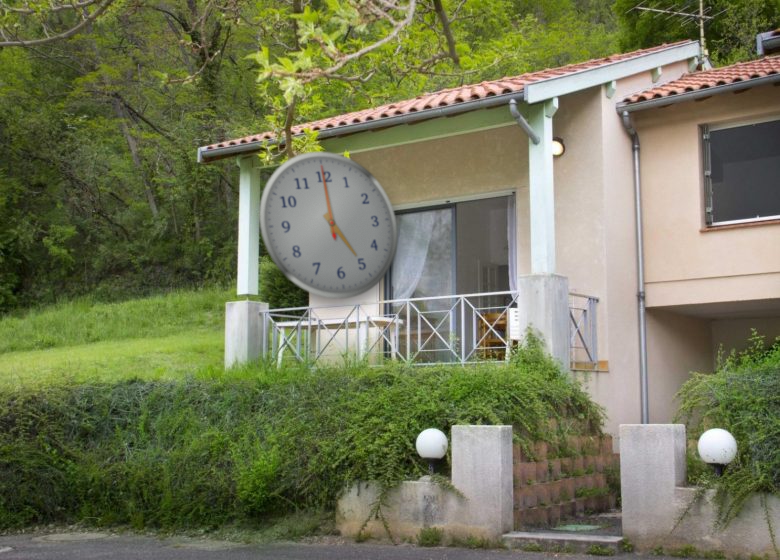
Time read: 5:00:00
